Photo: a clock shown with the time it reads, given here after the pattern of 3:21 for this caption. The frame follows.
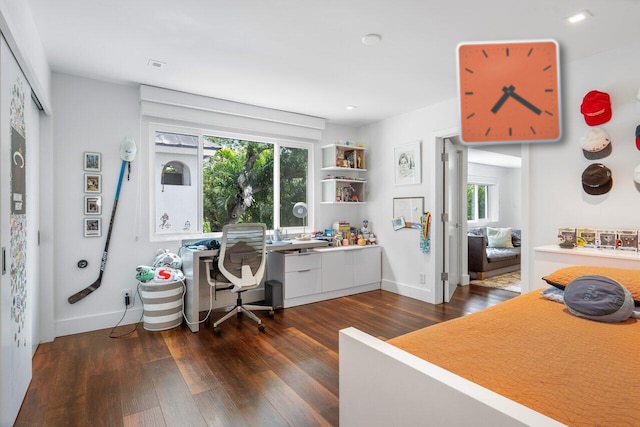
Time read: 7:21
